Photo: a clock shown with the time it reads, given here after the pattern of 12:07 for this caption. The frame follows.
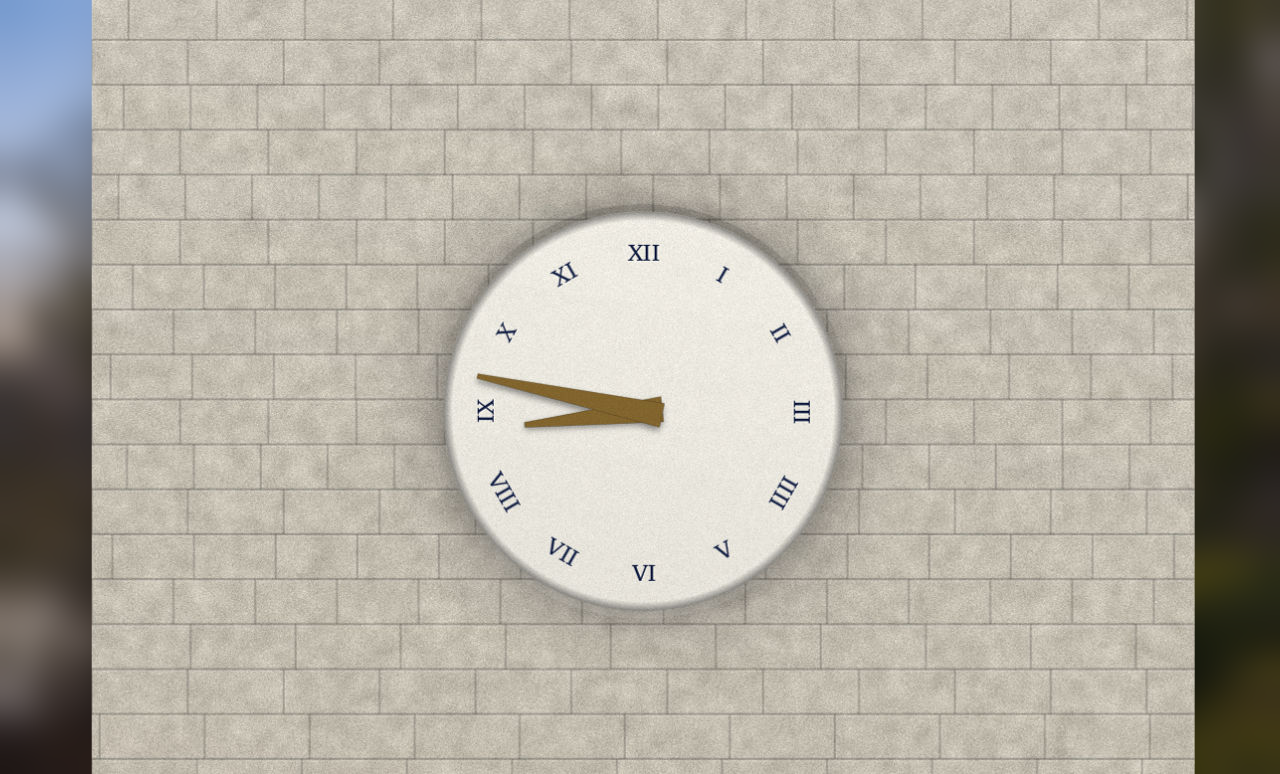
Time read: 8:47
